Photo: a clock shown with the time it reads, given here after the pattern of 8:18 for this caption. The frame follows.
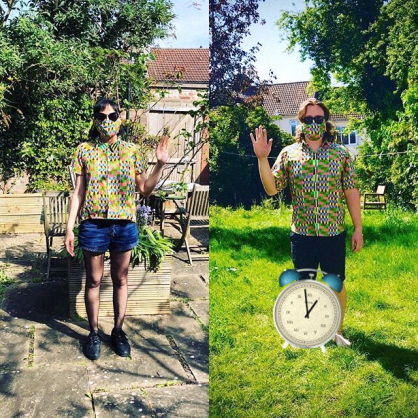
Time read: 12:58
